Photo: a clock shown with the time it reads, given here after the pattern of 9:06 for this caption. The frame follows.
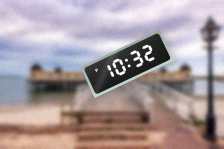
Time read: 10:32
